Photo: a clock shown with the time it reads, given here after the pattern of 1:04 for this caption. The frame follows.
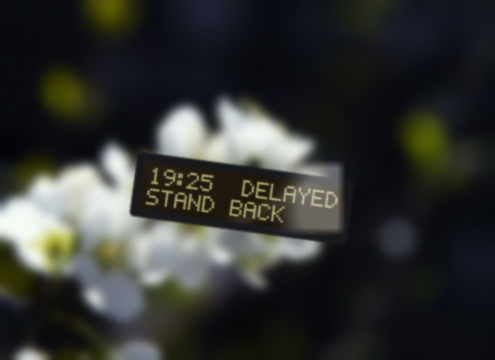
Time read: 19:25
